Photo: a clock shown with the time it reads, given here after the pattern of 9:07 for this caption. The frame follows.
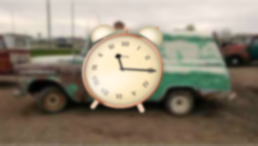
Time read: 11:15
